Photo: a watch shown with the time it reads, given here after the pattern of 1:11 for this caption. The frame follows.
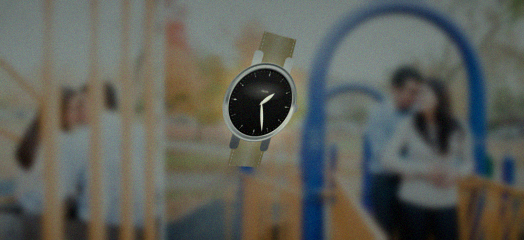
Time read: 1:27
